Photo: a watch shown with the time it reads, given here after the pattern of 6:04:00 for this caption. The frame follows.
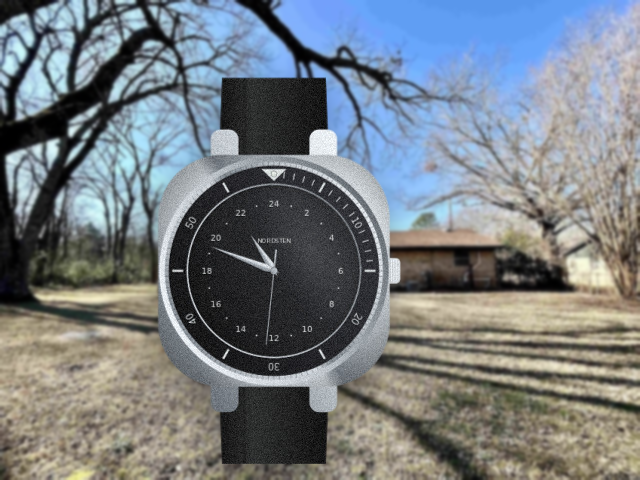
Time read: 21:48:31
